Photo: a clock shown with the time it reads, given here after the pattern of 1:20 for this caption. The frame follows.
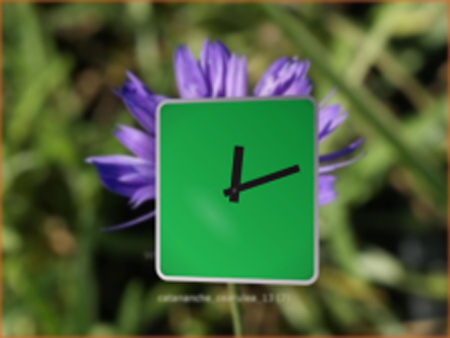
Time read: 12:12
